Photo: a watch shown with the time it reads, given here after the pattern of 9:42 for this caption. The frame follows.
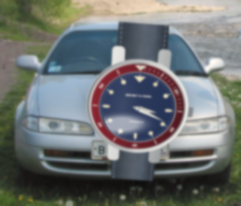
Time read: 3:19
